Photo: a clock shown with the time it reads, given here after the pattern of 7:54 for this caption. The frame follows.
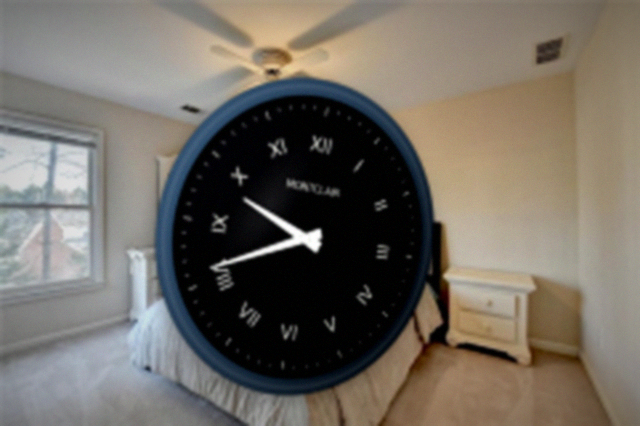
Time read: 9:41
